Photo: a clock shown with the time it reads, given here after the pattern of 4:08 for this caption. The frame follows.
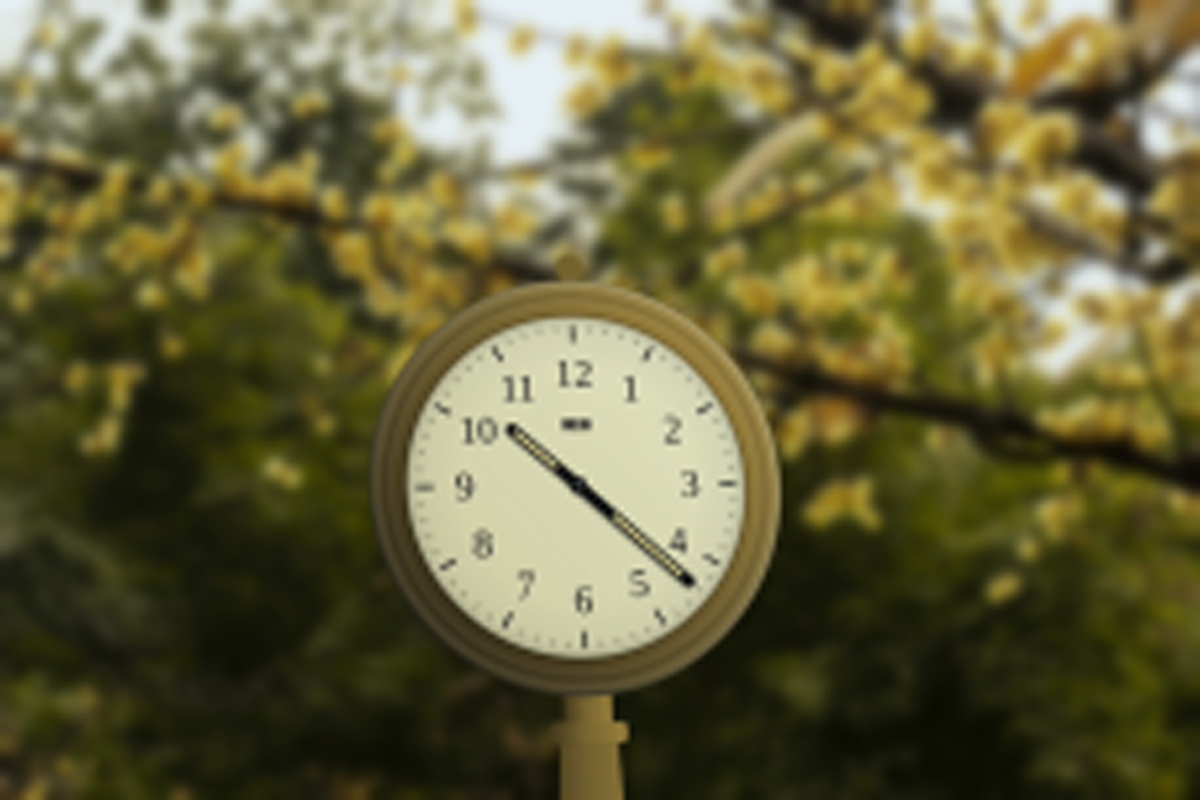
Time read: 10:22
